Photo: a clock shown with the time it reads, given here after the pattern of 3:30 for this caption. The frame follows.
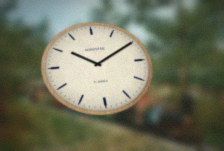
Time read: 10:10
